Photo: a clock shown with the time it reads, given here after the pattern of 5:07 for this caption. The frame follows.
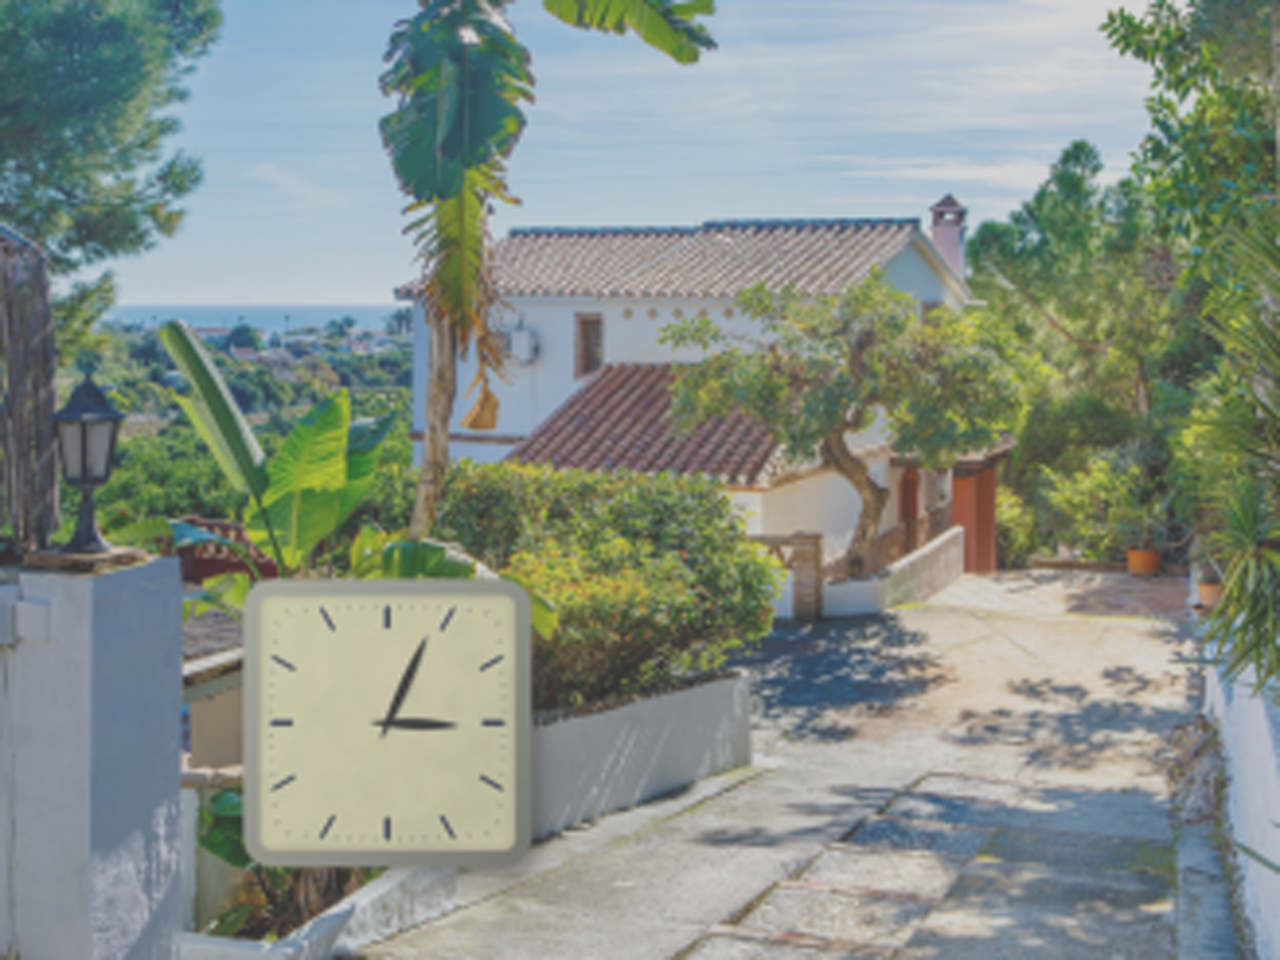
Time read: 3:04
